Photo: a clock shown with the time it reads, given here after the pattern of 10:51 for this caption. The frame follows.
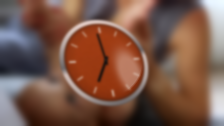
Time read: 6:59
